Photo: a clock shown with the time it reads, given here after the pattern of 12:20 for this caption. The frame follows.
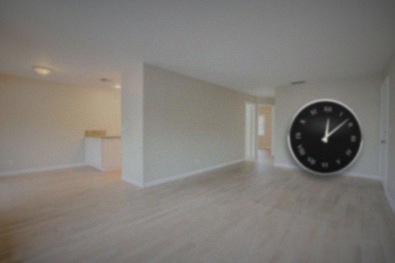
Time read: 12:08
